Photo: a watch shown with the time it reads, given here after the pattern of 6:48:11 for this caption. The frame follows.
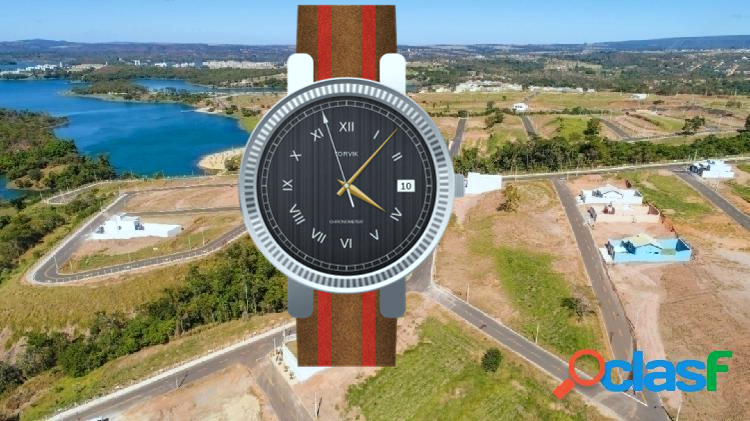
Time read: 4:06:57
